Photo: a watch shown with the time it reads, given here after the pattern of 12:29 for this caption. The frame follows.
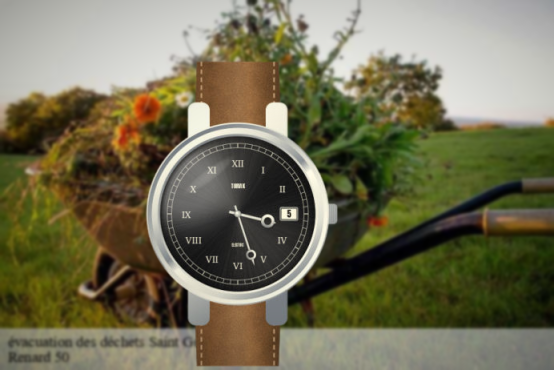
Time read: 3:27
